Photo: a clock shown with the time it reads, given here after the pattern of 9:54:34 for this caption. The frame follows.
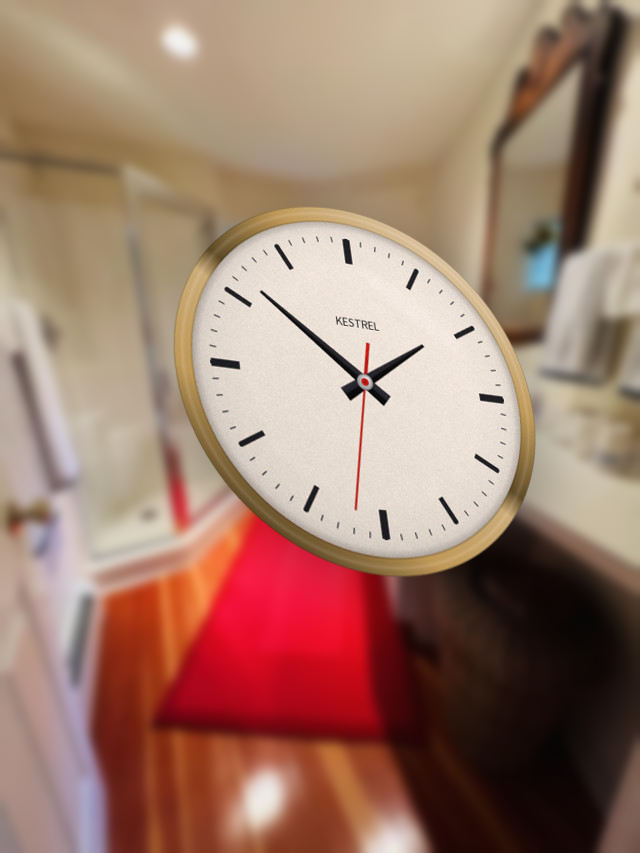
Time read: 1:51:32
